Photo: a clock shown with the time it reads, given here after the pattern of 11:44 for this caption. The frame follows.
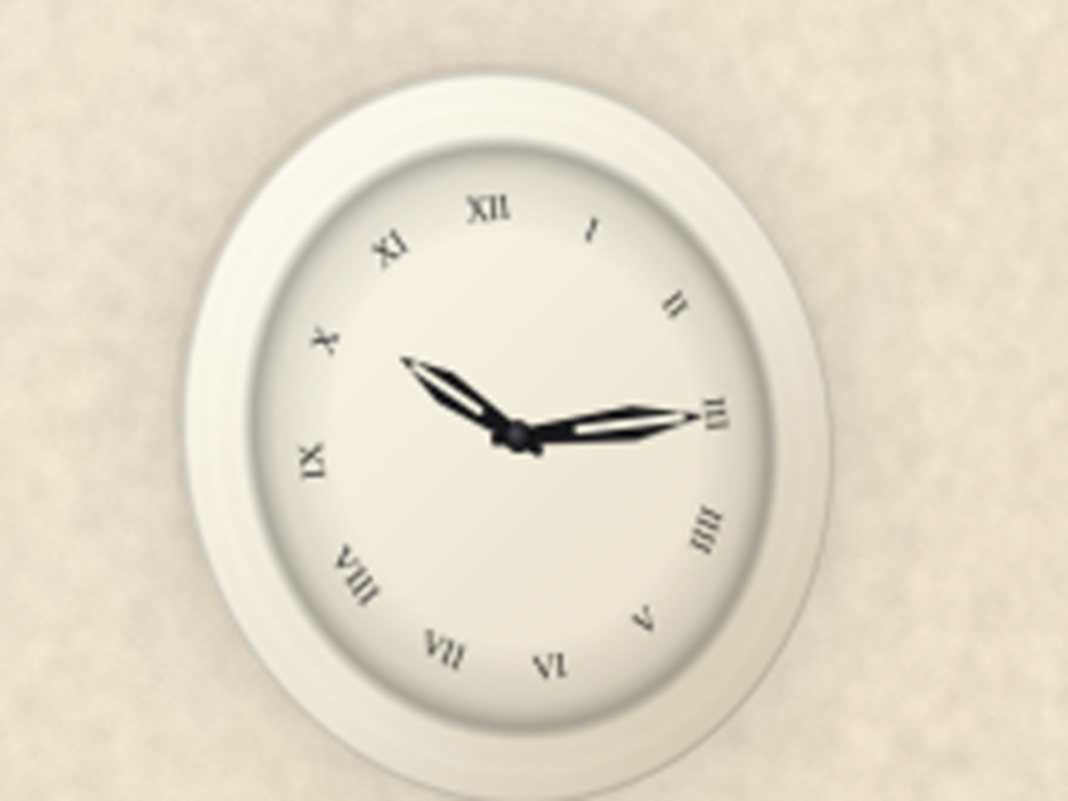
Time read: 10:15
